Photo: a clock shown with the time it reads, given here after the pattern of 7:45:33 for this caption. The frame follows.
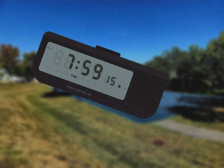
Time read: 7:59:15
